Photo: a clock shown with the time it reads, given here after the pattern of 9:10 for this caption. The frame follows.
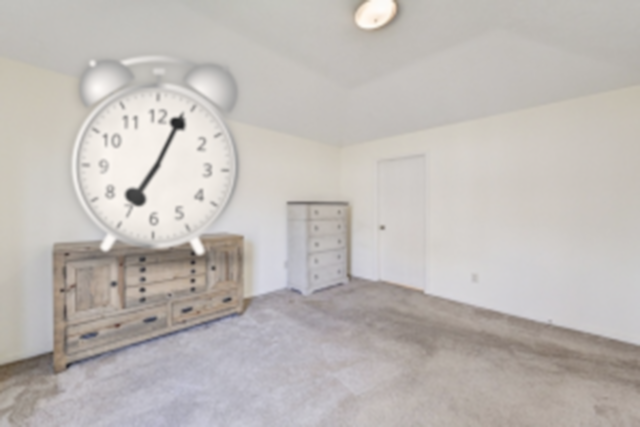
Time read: 7:04
